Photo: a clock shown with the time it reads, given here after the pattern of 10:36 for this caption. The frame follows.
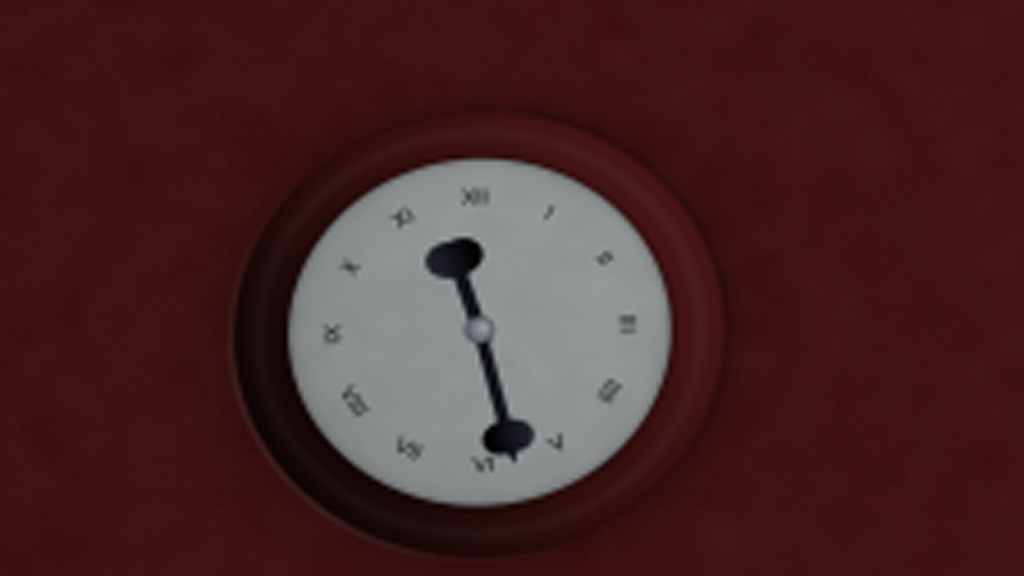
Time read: 11:28
